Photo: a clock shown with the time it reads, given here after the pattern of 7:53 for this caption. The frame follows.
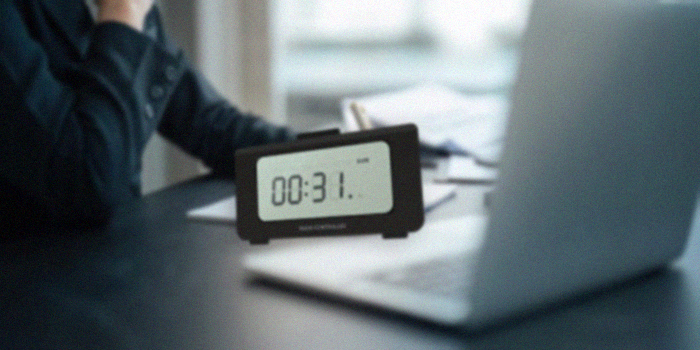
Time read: 0:31
